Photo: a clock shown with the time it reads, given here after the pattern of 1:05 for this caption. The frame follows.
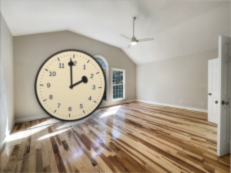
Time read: 1:59
